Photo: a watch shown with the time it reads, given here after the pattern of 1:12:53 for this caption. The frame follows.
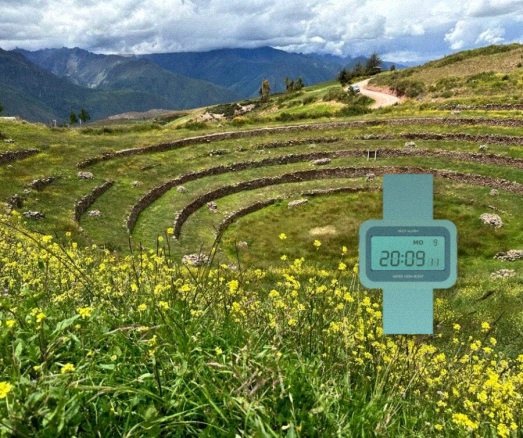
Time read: 20:09:11
